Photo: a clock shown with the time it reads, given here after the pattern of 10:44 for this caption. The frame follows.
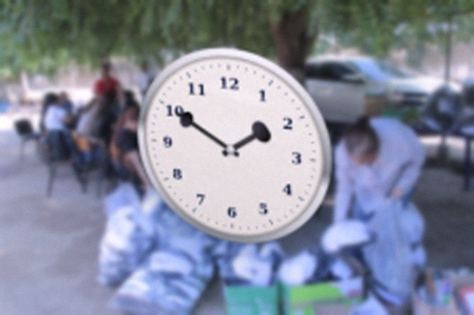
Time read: 1:50
